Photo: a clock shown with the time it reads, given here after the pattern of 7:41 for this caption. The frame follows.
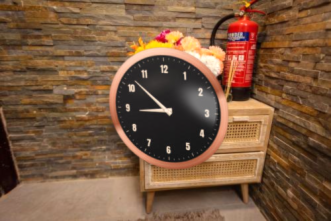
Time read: 8:52
